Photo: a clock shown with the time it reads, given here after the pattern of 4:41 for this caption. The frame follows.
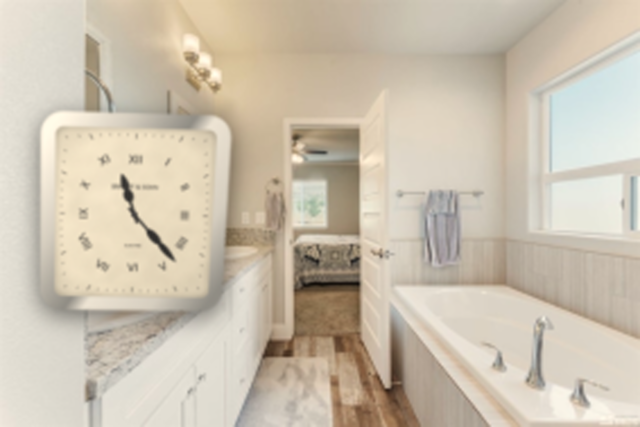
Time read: 11:23
